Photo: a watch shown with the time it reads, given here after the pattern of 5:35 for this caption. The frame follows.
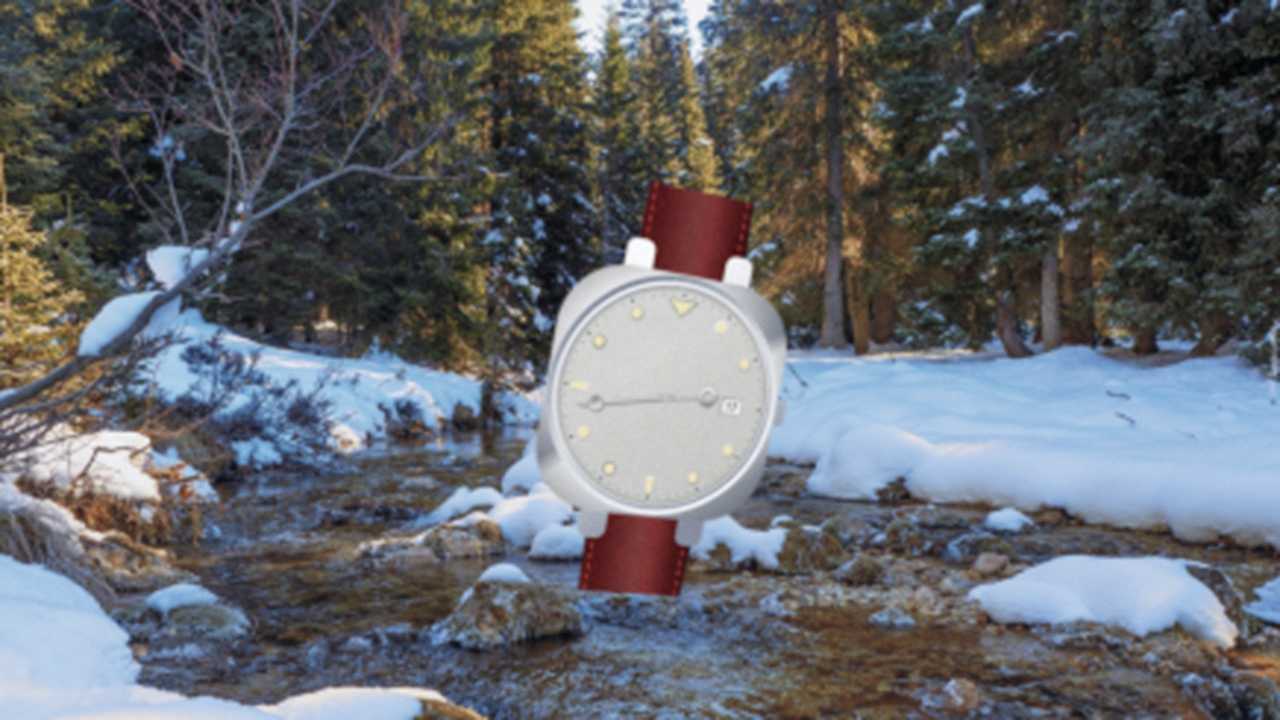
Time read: 2:43
